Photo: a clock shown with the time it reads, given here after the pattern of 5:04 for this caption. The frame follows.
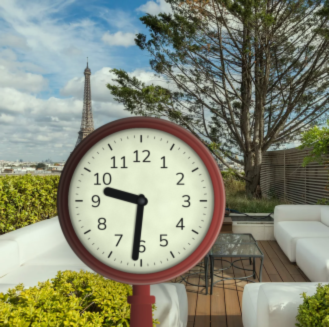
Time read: 9:31
